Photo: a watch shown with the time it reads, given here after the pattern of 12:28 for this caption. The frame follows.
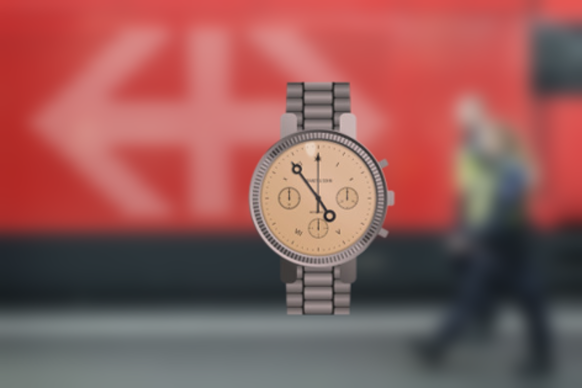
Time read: 4:54
